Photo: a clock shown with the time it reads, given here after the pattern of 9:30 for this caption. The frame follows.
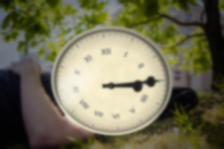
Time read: 3:15
